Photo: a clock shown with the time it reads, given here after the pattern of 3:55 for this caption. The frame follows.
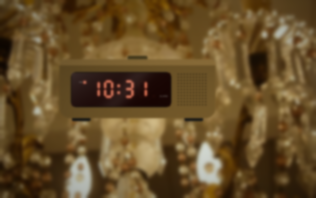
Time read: 10:31
